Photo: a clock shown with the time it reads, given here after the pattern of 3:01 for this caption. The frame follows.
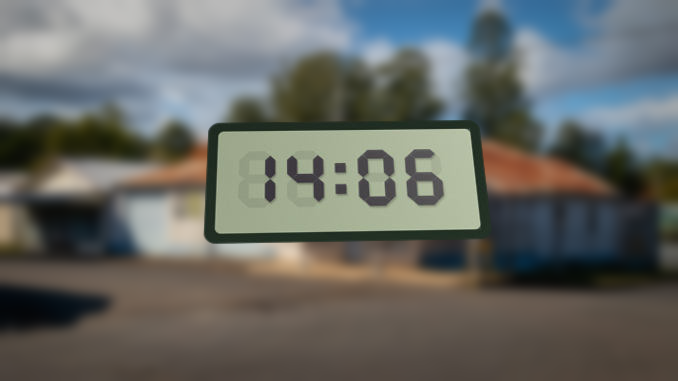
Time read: 14:06
